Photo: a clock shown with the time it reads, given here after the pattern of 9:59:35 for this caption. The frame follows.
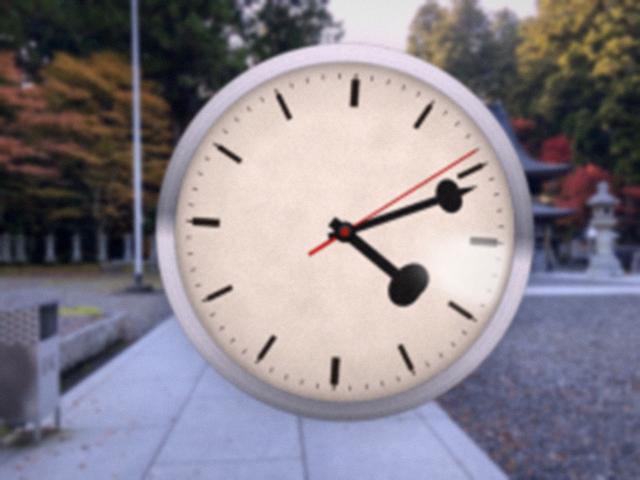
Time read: 4:11:09
